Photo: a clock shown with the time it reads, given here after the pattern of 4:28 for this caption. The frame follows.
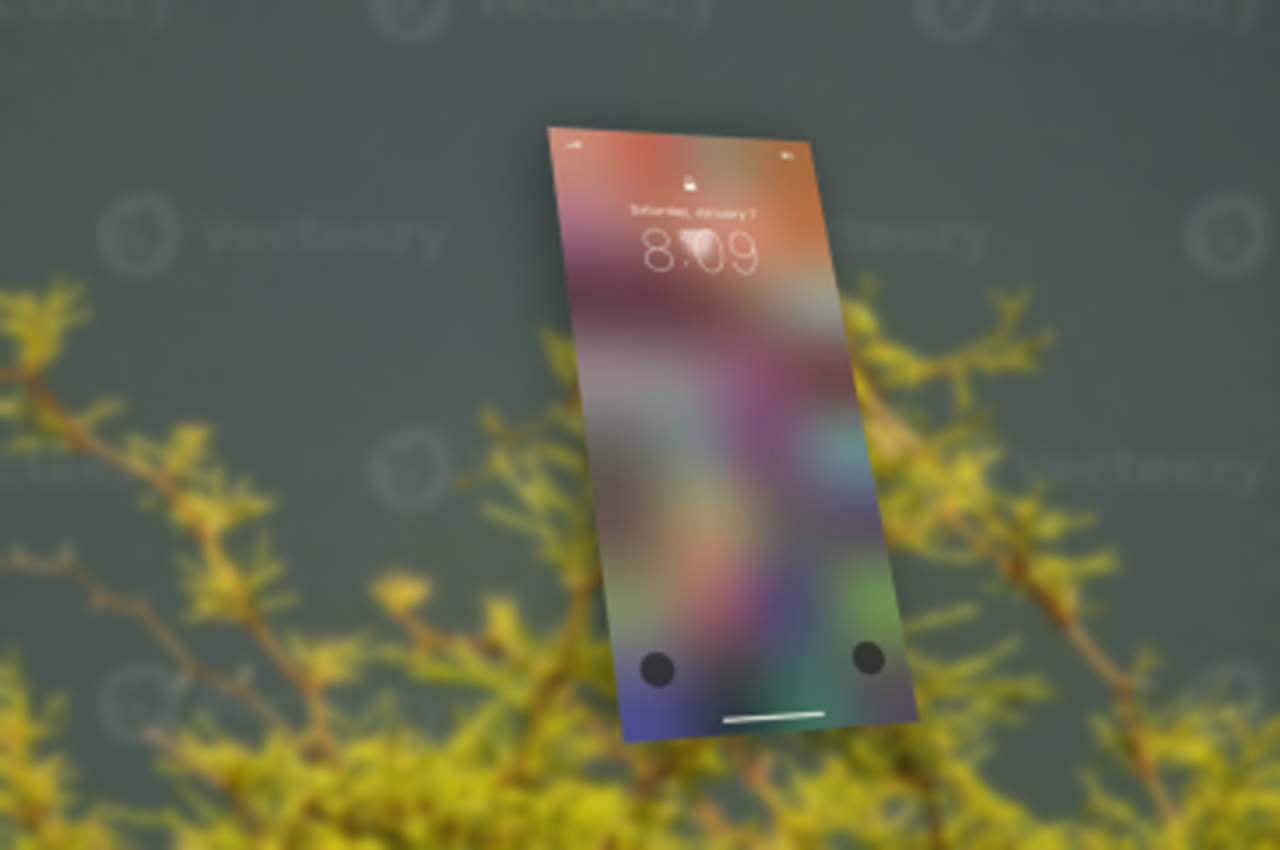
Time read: 8:09
